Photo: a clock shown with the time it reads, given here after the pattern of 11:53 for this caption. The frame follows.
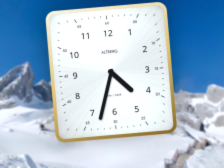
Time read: 4:33
